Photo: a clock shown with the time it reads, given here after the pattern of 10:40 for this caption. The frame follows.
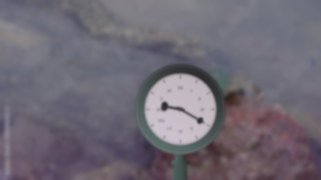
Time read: 9:20
